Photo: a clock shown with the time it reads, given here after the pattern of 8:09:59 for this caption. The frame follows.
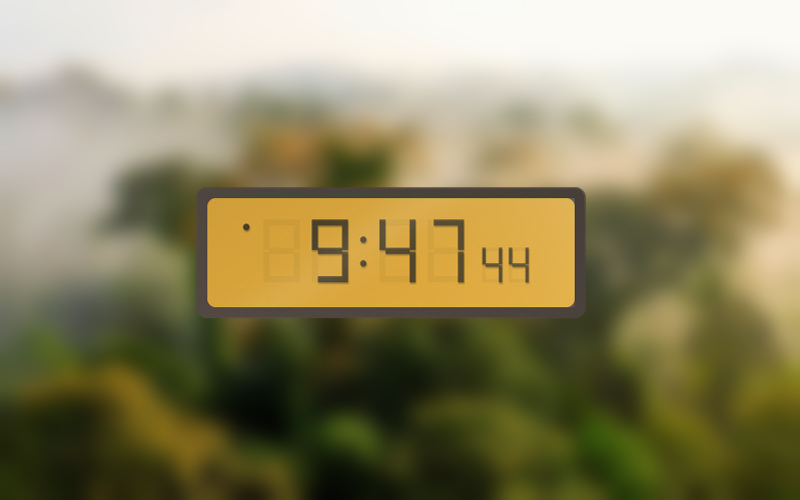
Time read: 9:47:44
